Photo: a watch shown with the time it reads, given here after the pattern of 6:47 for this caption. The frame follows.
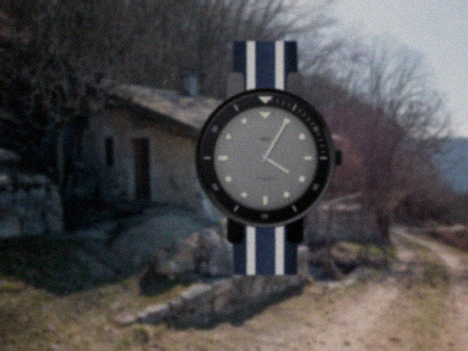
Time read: 4:05
